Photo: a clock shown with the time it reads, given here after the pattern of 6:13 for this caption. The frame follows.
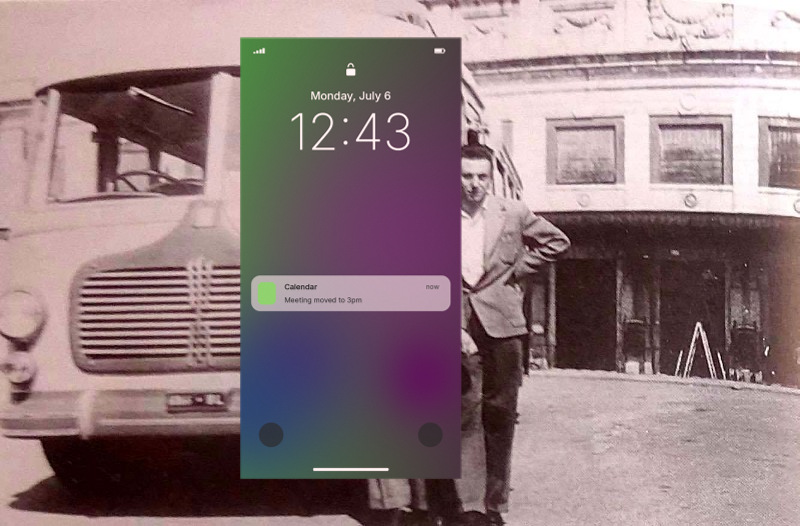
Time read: 12:43
